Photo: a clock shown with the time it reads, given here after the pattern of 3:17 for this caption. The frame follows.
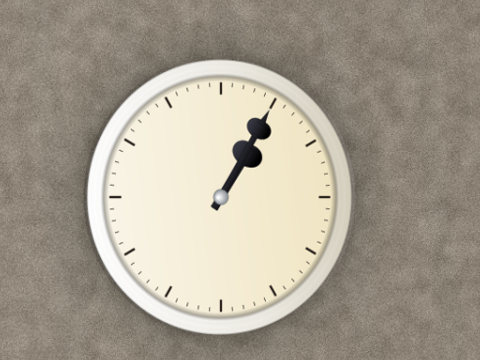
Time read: 1:05
